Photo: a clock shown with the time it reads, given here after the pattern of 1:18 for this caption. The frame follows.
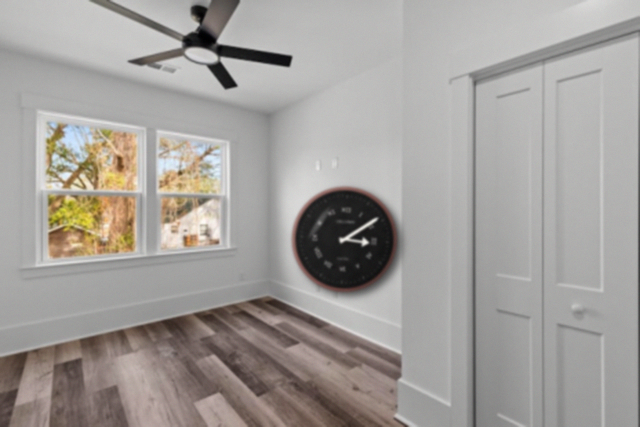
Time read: 3:09
